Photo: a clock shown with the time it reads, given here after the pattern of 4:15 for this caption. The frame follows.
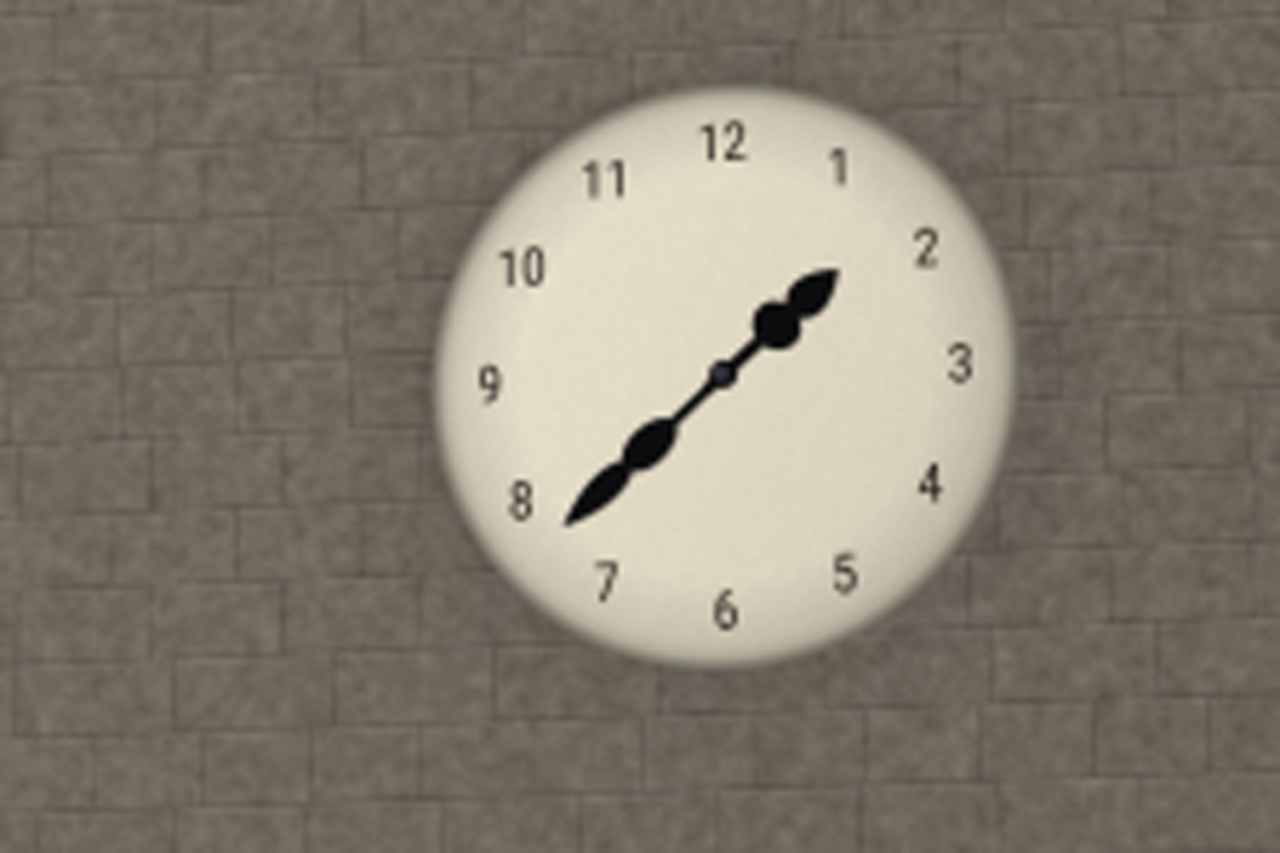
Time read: 1:38
